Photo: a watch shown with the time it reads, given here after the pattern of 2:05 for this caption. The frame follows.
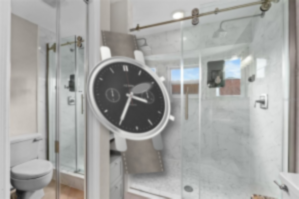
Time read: 3:35
